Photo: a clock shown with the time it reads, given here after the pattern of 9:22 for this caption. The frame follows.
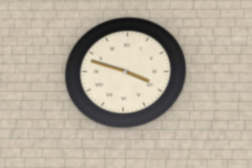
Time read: 3:48
